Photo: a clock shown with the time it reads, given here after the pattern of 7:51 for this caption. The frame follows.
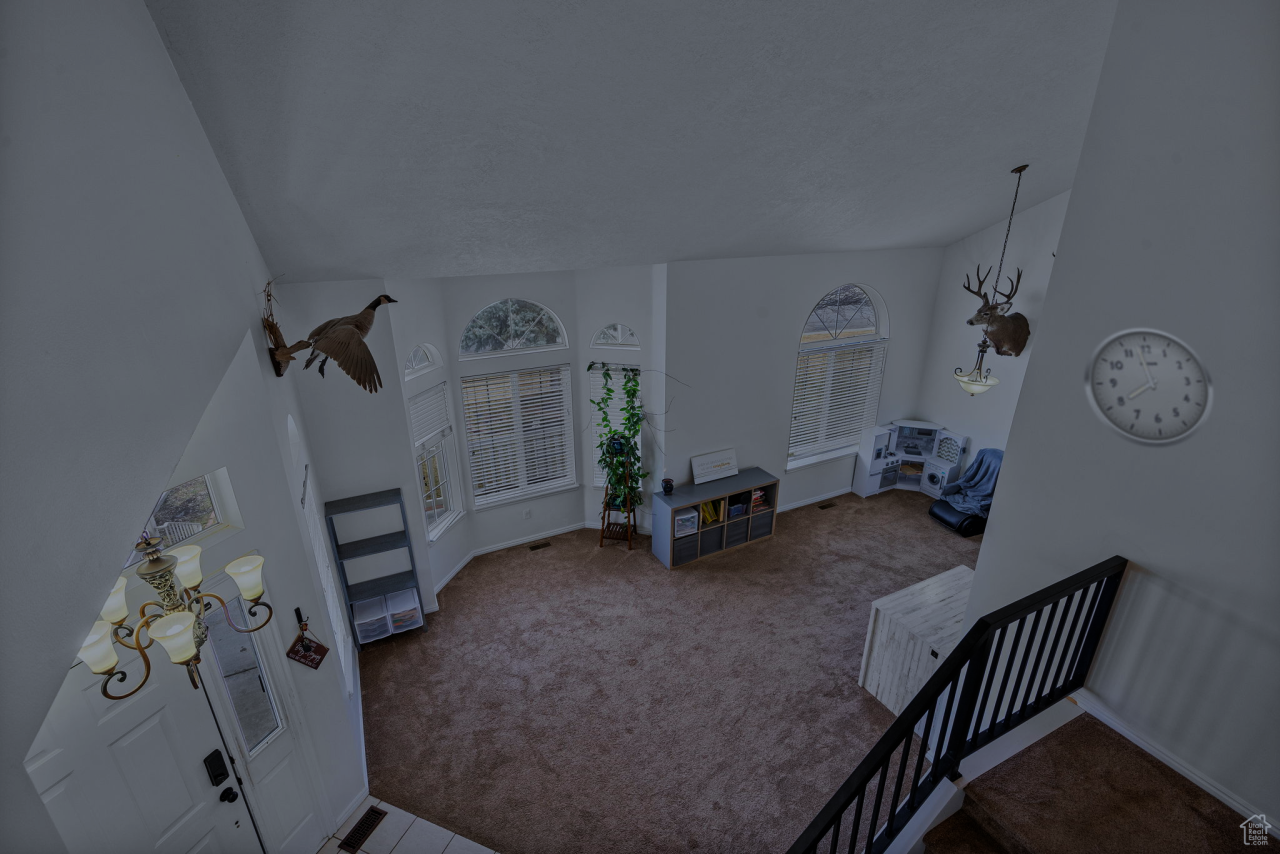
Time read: 7:58
